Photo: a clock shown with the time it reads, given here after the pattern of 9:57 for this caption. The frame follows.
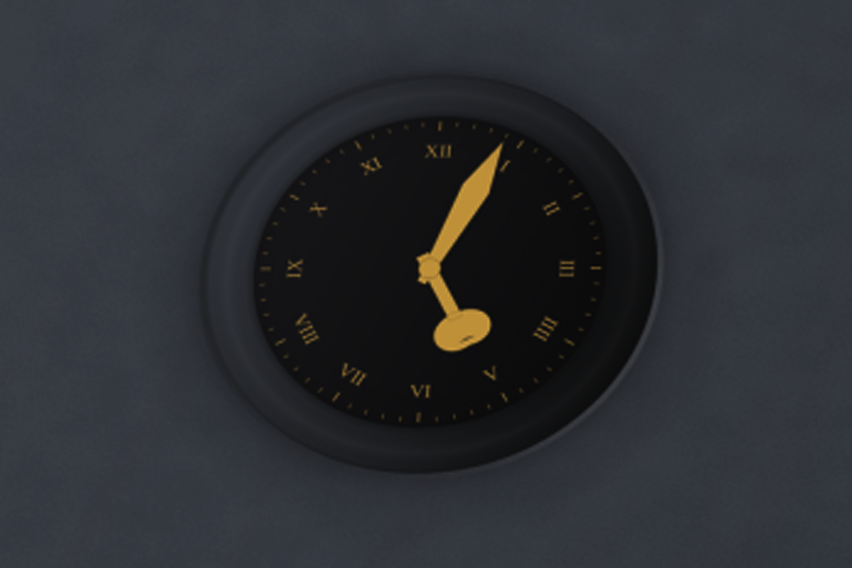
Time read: 5:04
